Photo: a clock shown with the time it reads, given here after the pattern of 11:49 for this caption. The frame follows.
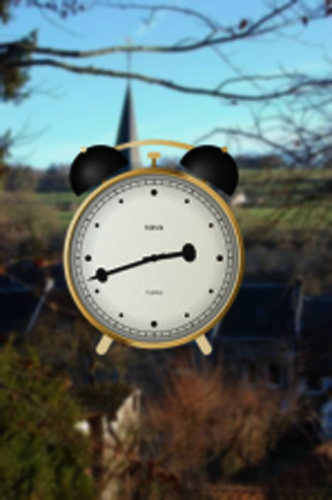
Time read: 2:42
